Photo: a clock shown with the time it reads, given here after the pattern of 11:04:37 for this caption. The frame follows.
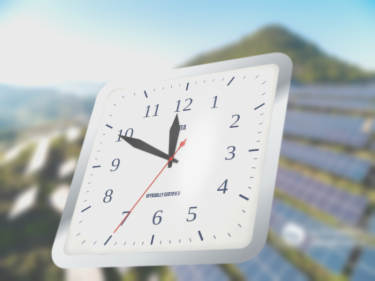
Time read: 11:49:35
